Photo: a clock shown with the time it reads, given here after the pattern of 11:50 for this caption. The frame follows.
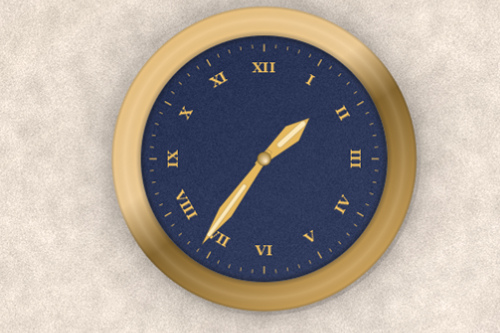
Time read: 1:36
